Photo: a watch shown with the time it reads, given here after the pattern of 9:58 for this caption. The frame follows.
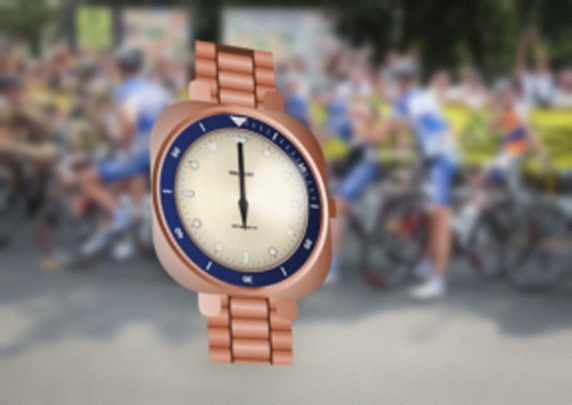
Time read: 6:00
